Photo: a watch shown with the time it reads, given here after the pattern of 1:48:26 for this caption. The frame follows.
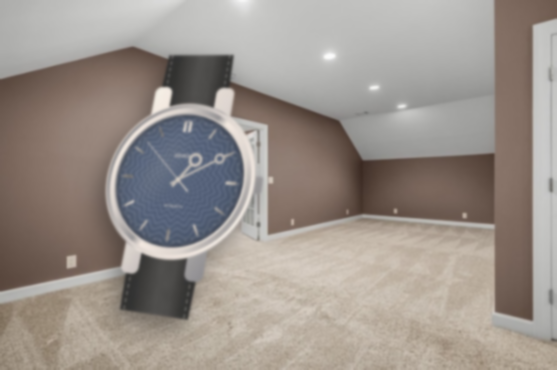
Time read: 1:09:52
